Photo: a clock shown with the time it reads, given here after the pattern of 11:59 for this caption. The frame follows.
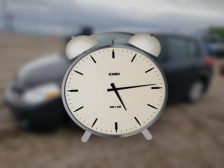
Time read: 5:14
